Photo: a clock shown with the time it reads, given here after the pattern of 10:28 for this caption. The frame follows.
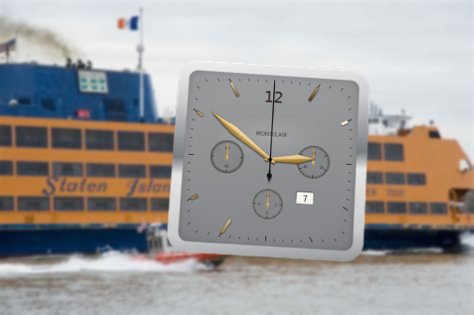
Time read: 2:51
